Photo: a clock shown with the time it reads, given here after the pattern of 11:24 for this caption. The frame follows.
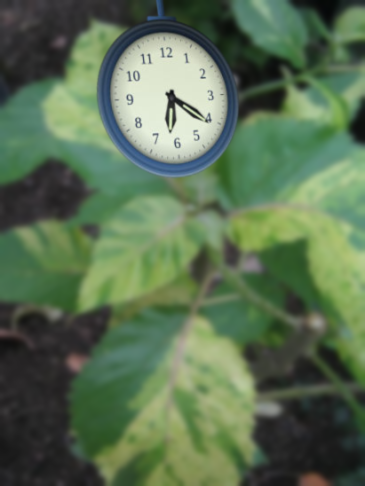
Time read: 6:21
